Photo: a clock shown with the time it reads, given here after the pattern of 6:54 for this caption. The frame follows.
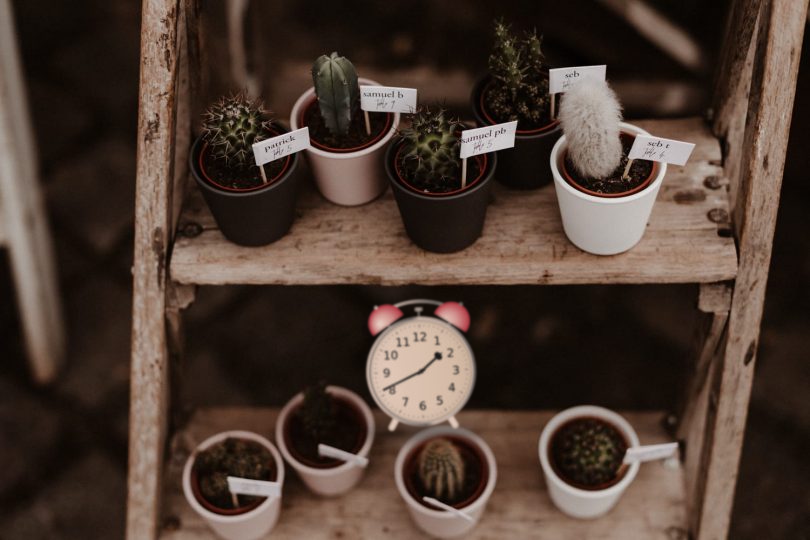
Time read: 1:41
